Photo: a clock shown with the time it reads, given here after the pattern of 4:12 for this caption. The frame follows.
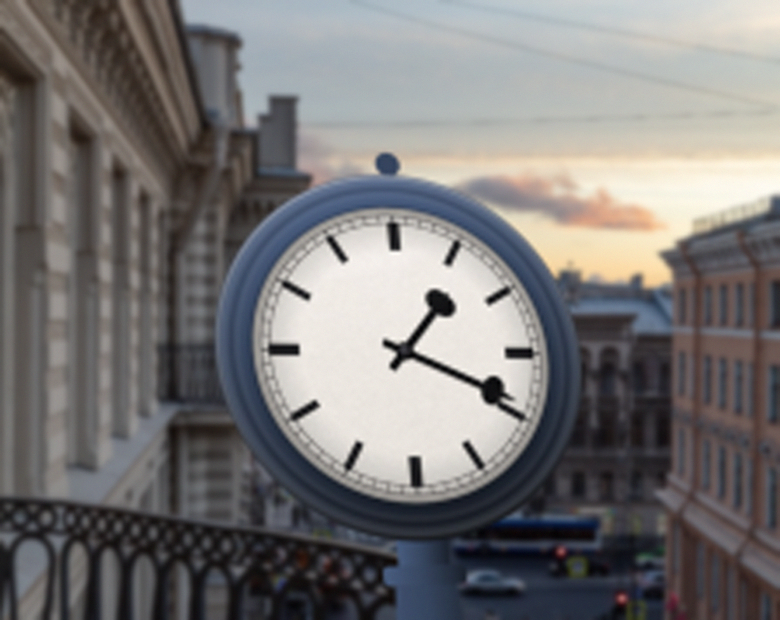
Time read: 1:19
